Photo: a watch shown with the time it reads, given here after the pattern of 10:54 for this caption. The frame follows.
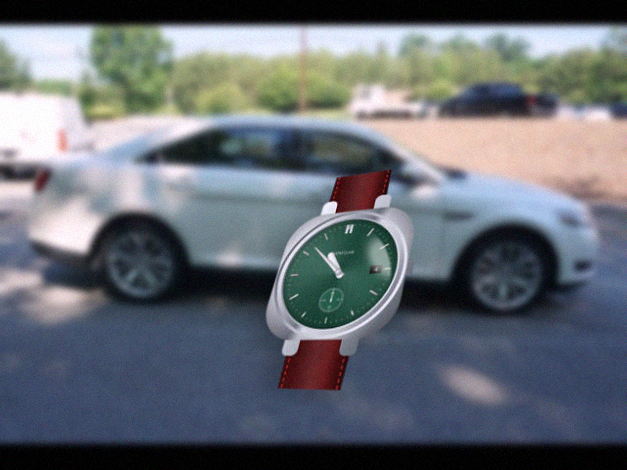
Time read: 10:52
